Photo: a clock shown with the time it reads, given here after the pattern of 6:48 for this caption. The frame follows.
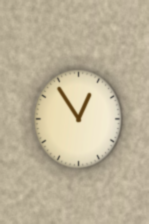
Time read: 12:54
